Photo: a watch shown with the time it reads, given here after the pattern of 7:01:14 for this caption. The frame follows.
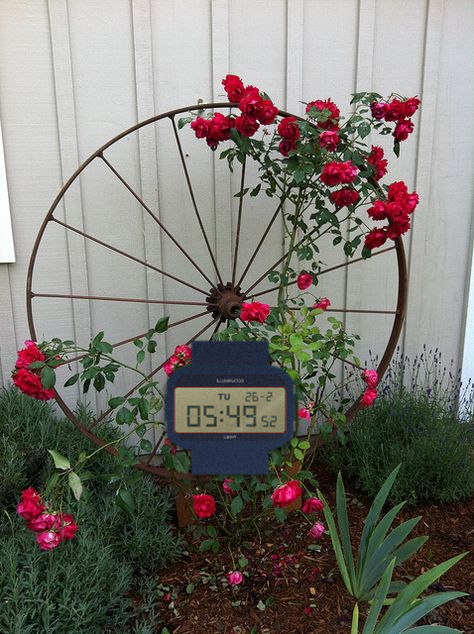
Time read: 5:49:52
